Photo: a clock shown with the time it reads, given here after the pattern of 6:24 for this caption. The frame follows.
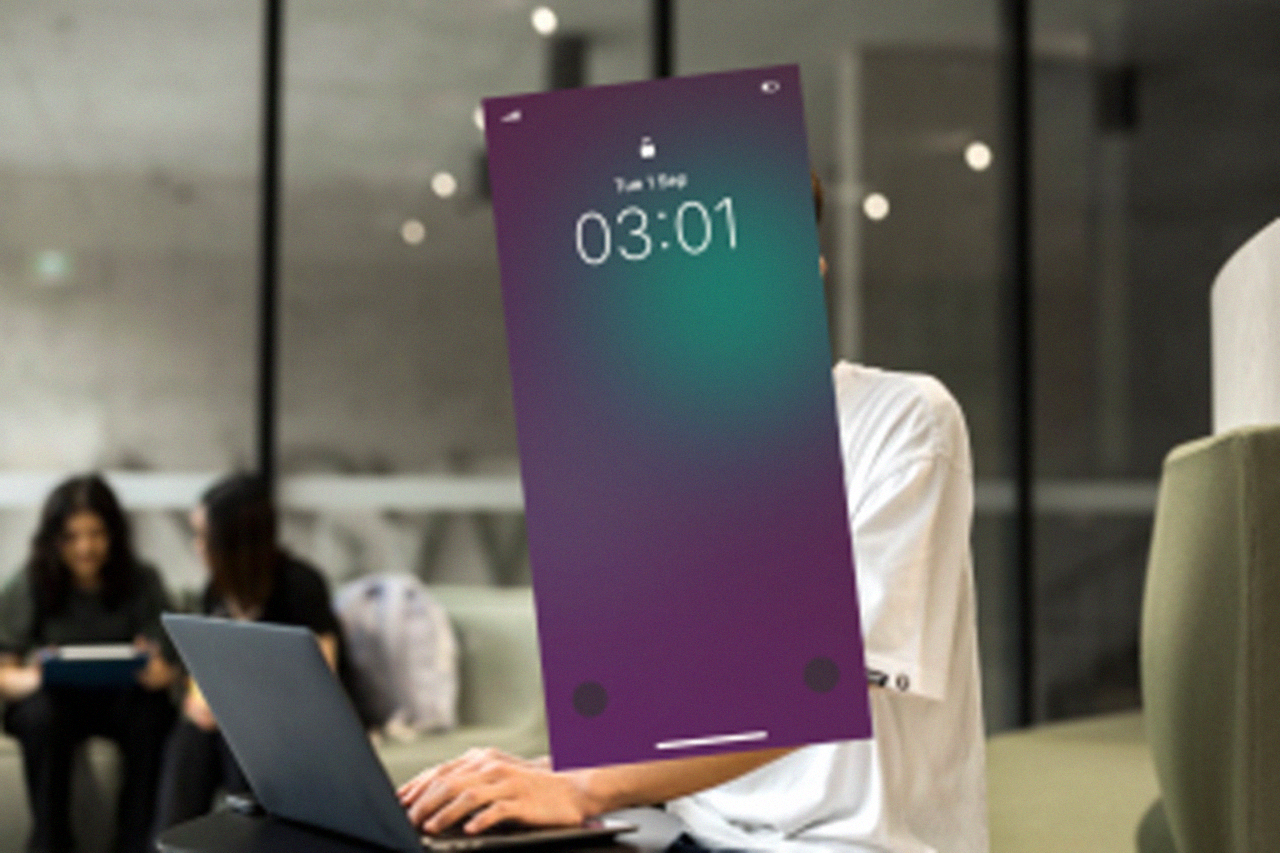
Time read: 3:01
